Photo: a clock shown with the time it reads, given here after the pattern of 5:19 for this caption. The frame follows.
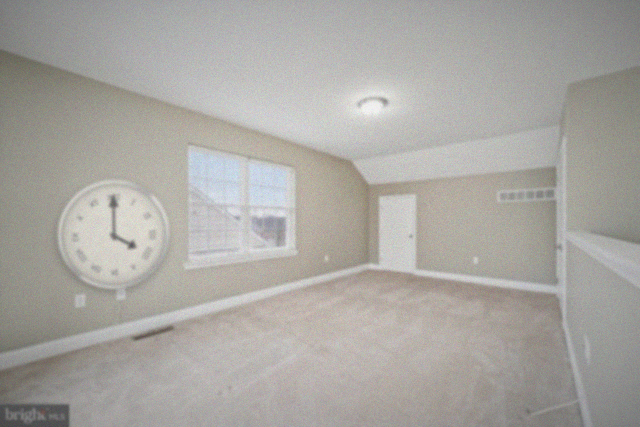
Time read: 4:00
